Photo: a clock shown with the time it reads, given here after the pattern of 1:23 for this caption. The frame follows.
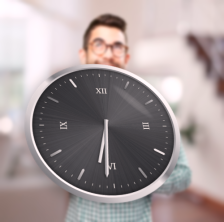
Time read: 6:31
